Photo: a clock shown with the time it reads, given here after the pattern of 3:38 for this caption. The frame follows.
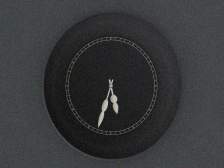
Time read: 5:33
